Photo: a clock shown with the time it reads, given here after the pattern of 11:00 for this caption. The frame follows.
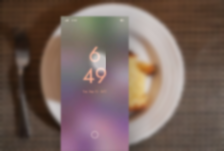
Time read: 6:49
